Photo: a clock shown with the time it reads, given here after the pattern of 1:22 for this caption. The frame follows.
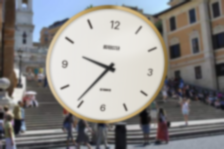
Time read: 9:36
